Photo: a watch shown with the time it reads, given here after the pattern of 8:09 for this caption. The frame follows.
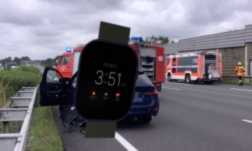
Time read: 3:51
